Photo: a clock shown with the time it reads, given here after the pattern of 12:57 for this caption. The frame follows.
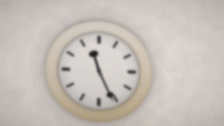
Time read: 11:26
